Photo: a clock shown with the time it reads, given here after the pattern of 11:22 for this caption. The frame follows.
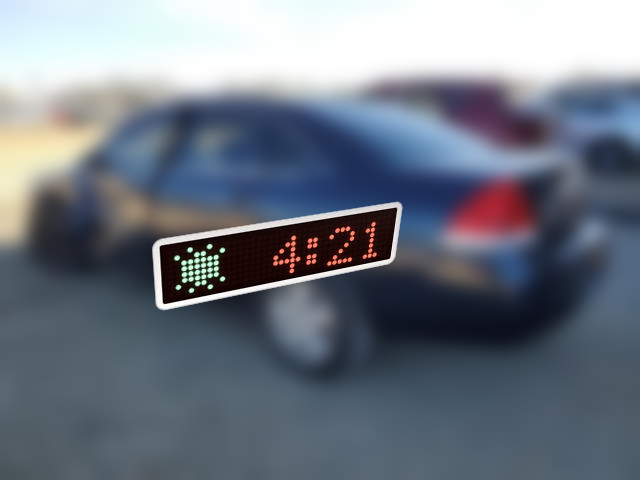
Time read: 4:21
